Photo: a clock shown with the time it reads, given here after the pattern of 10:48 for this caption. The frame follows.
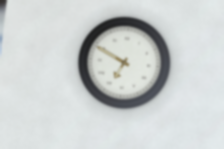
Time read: 6:49
